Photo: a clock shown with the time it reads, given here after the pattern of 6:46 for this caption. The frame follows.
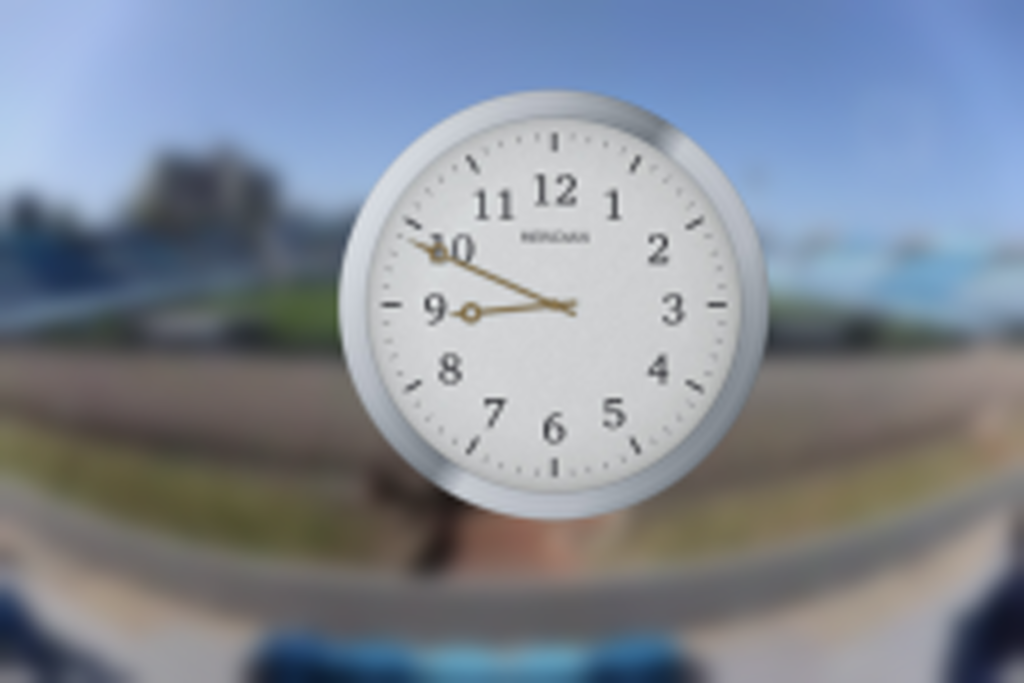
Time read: 8:49
